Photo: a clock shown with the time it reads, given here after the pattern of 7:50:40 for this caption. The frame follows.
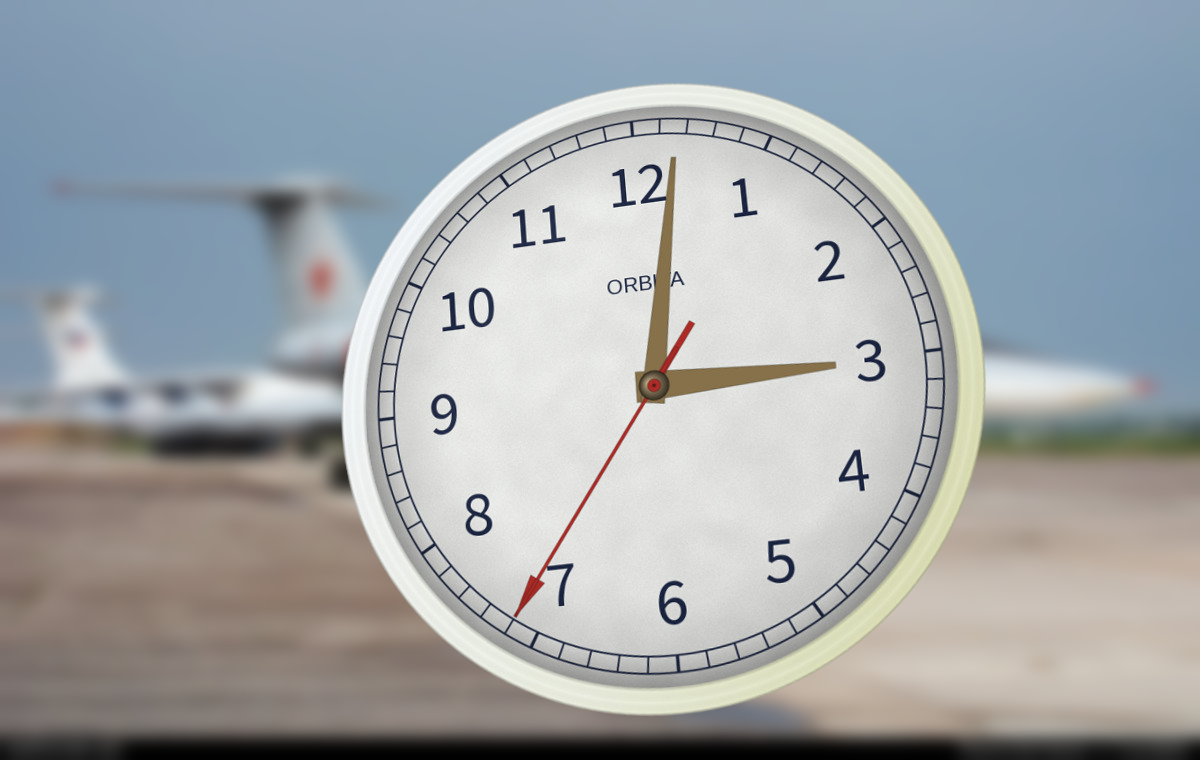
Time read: 3:01:36
